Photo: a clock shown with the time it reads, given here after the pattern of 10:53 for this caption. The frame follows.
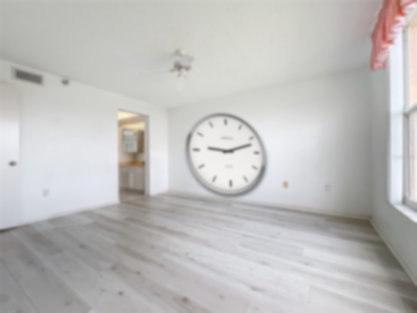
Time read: 9:12
